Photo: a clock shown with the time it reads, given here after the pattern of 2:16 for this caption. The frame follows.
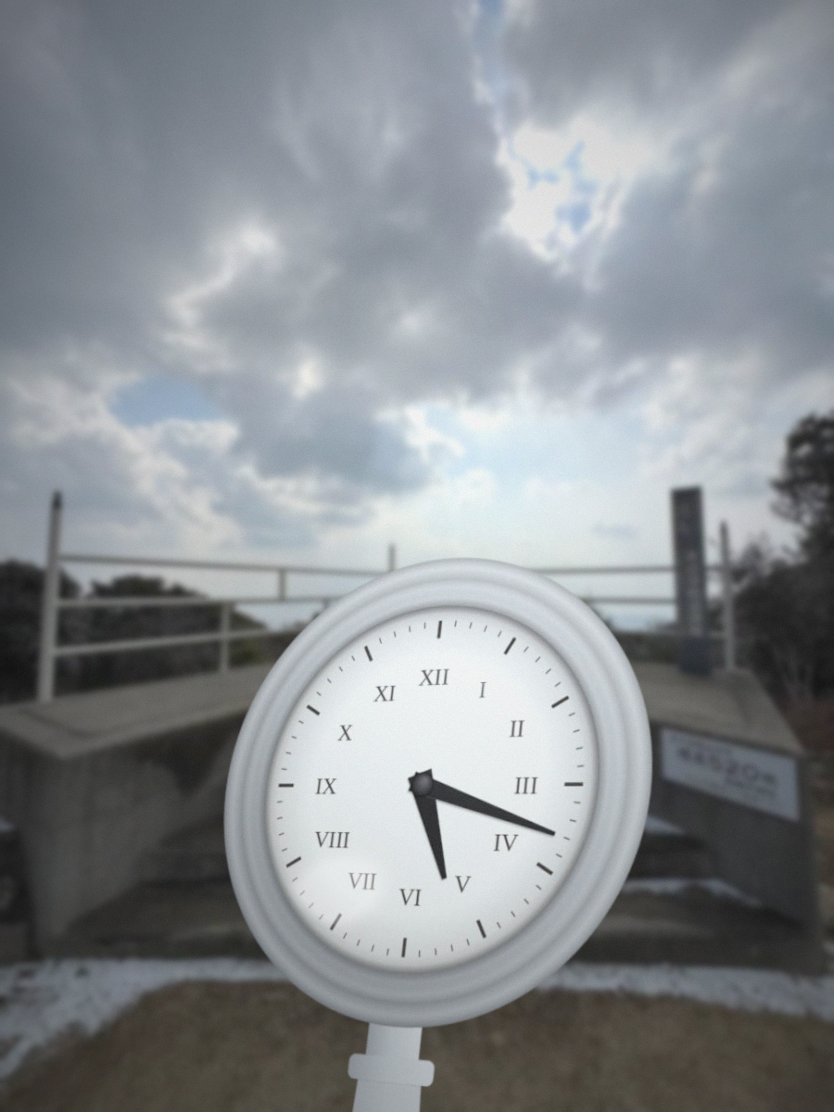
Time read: 5:18
